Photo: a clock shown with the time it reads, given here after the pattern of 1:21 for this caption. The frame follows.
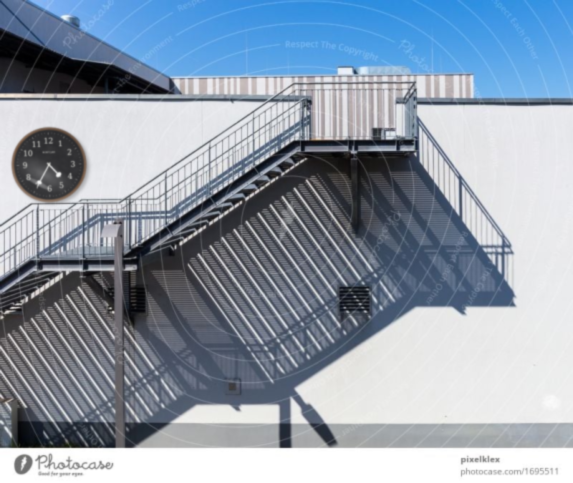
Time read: 4:35
